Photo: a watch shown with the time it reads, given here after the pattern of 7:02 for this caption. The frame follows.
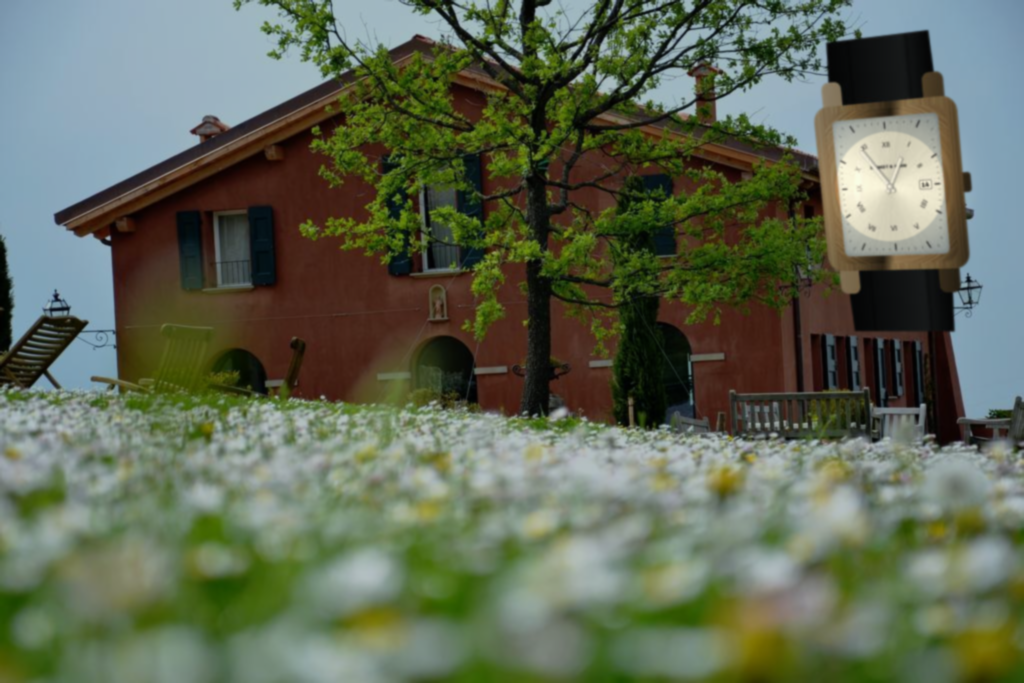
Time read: 12:54
